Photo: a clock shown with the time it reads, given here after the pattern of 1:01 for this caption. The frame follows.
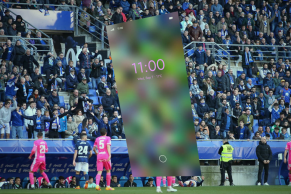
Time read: 11:00
